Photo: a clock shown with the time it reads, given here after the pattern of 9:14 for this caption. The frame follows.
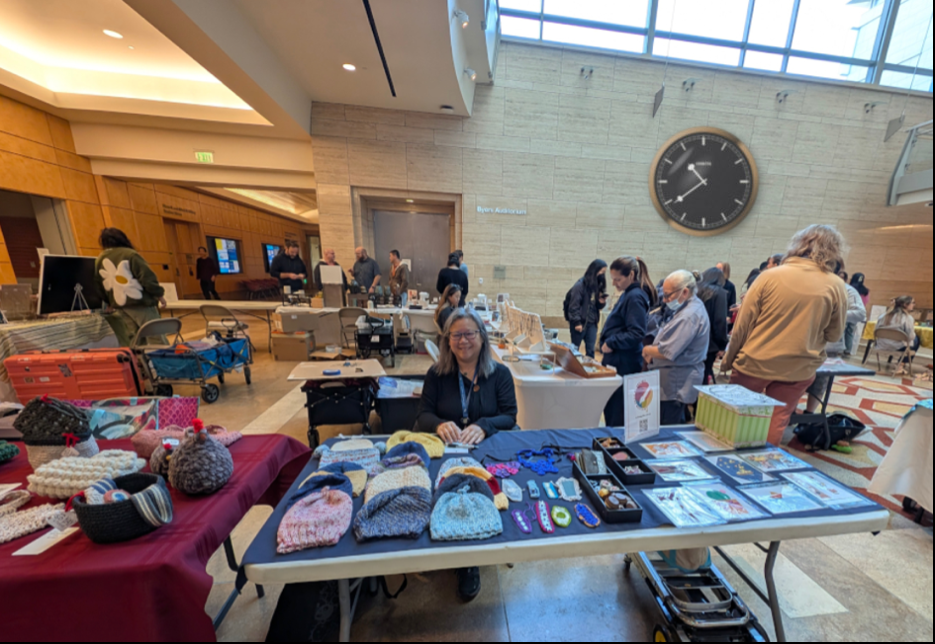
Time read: 10:39
